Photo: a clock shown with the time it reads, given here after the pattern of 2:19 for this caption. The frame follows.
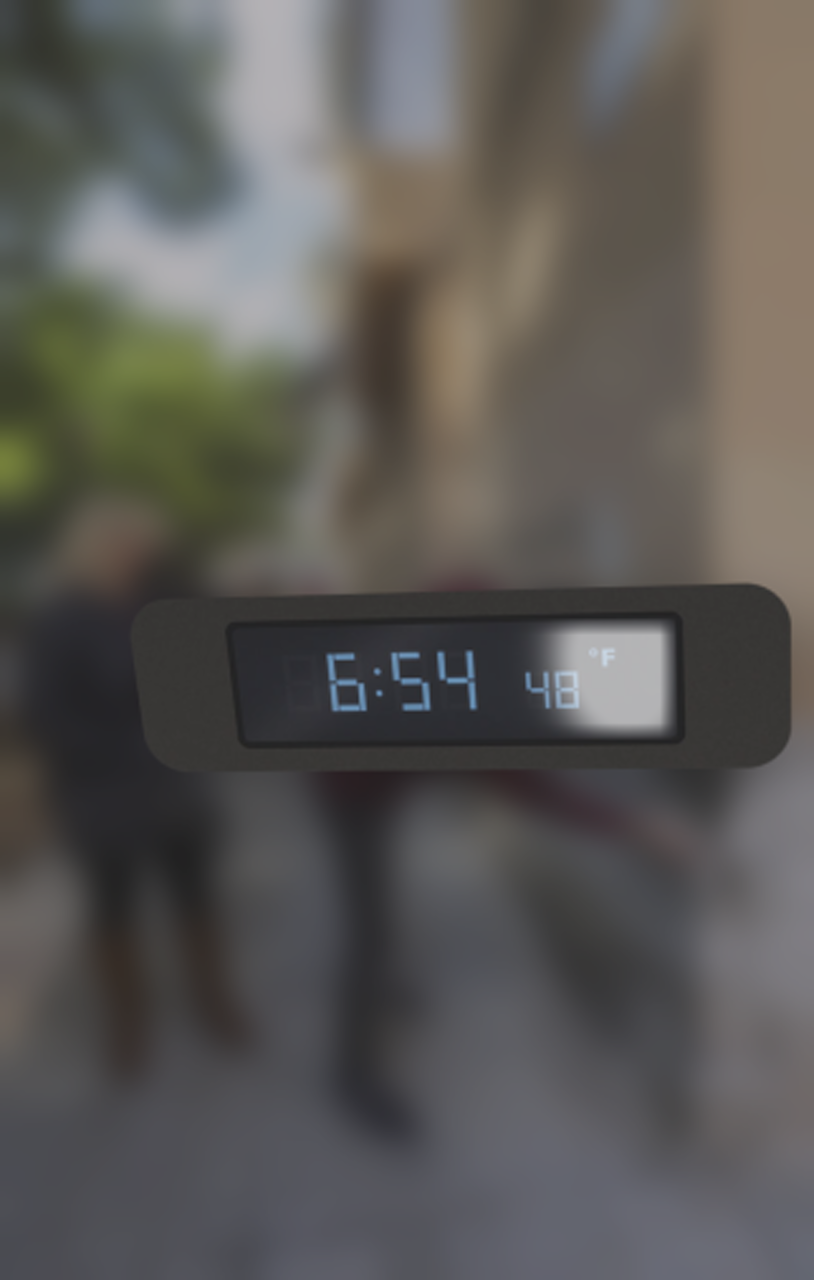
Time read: 6:54
